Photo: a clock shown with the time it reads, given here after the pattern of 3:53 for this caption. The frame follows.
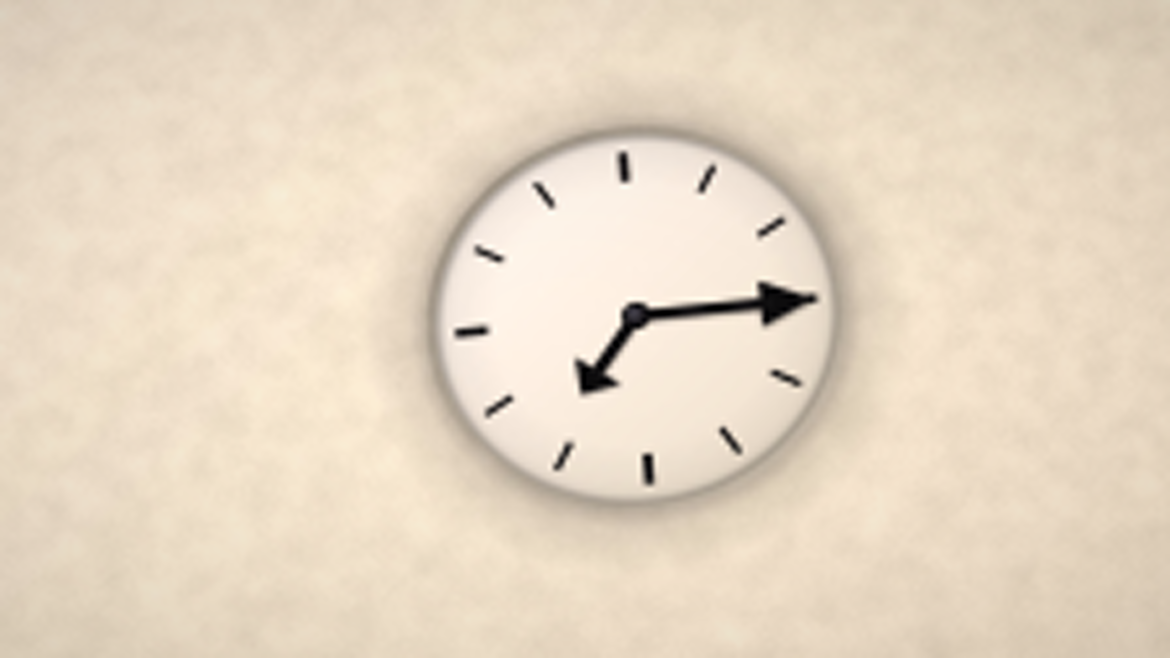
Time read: 7:15
